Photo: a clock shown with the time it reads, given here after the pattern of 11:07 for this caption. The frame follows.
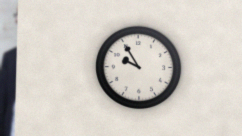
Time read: 9:55
